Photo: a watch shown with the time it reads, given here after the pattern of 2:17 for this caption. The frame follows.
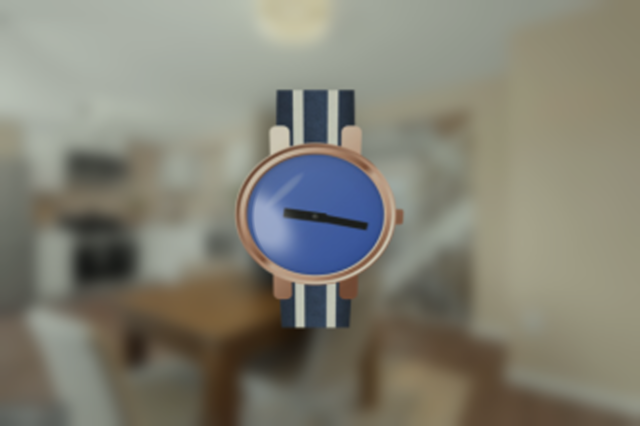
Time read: 9:17
